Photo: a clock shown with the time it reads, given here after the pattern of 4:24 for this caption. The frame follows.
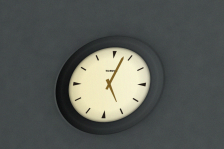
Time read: 5:03
